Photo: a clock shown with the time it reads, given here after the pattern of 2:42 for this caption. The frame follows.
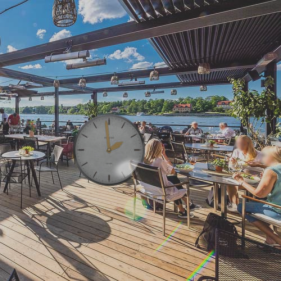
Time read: 1:59
